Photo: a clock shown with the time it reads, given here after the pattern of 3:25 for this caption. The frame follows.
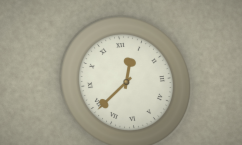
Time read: 12:39
